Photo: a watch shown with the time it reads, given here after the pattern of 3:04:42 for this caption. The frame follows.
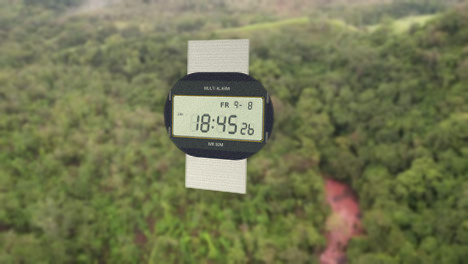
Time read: 18:45:26
